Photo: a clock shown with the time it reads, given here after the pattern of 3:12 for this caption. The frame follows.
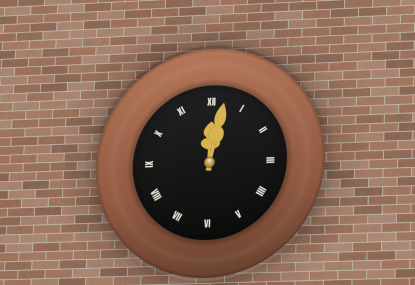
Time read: 12:02
